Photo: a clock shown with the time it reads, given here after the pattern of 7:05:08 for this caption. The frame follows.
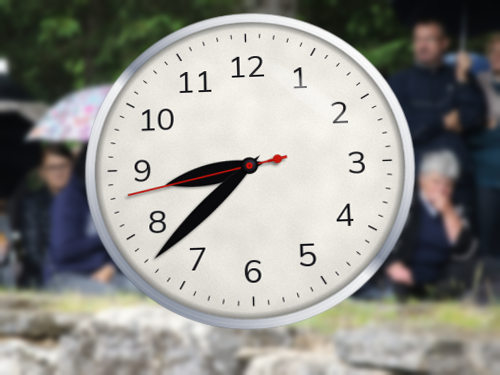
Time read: 8:37:43
